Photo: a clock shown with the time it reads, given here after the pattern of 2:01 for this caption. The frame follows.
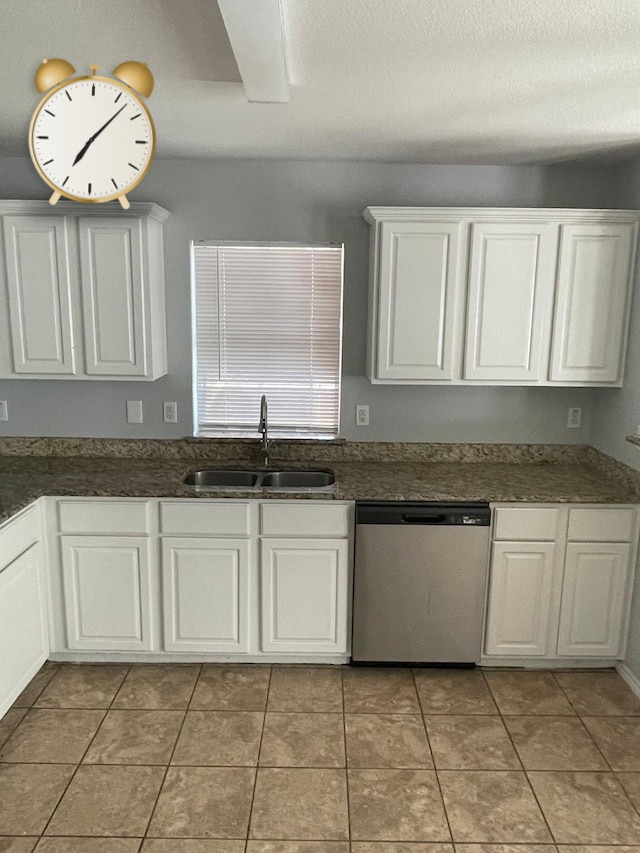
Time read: 7:07
